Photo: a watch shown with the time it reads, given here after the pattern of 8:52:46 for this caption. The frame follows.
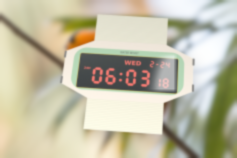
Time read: 6:03:18
